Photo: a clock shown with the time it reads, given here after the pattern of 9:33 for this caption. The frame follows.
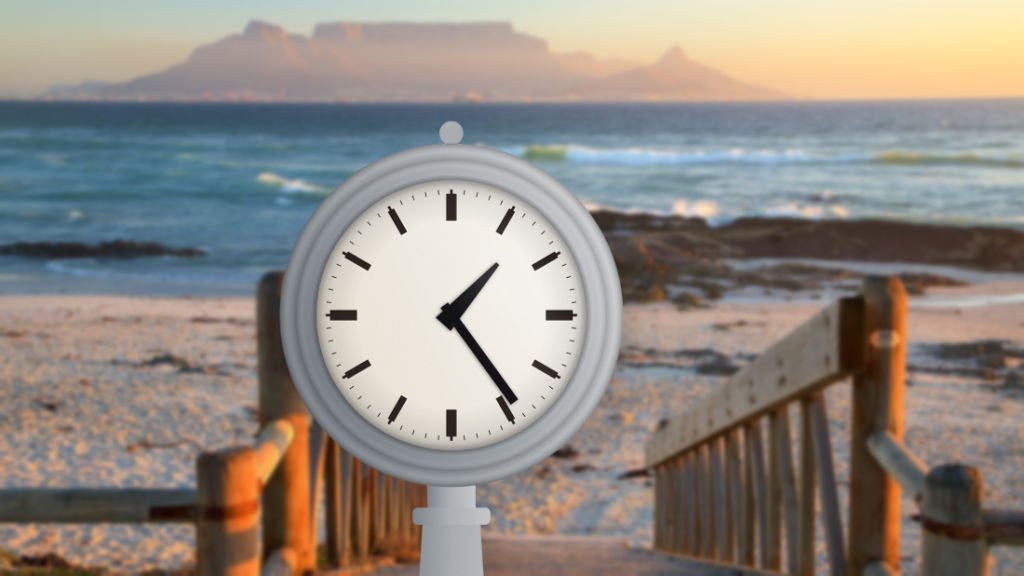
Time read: 1:24
